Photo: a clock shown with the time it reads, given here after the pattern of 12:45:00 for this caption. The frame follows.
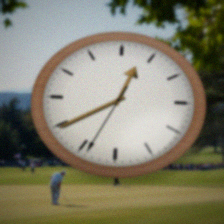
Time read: 12:39:34
